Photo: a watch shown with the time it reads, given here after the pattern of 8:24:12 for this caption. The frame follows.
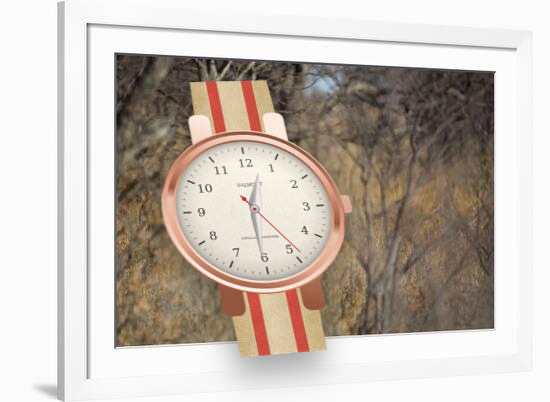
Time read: 12:30:24
